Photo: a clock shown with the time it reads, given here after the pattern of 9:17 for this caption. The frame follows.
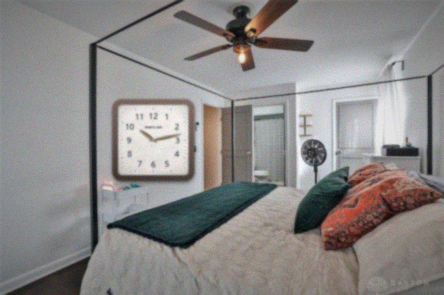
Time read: 10:13
